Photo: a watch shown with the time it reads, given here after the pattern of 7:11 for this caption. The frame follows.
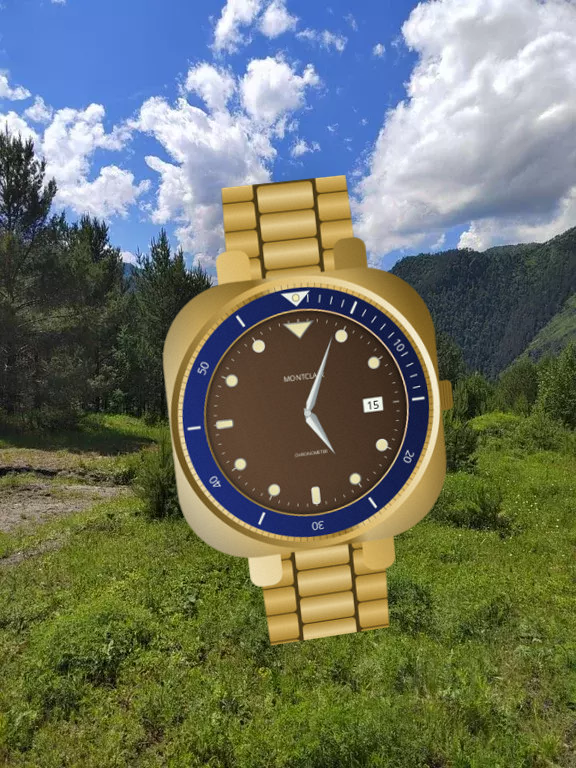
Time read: 5:04
